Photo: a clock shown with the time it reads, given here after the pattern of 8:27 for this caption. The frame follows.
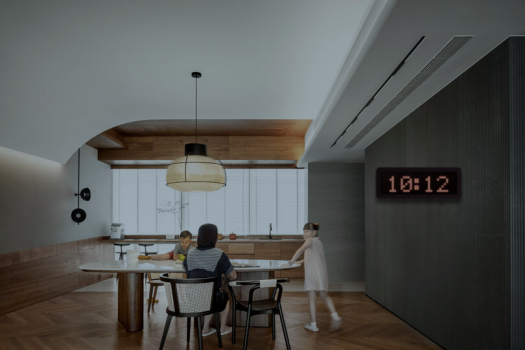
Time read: 10:12
